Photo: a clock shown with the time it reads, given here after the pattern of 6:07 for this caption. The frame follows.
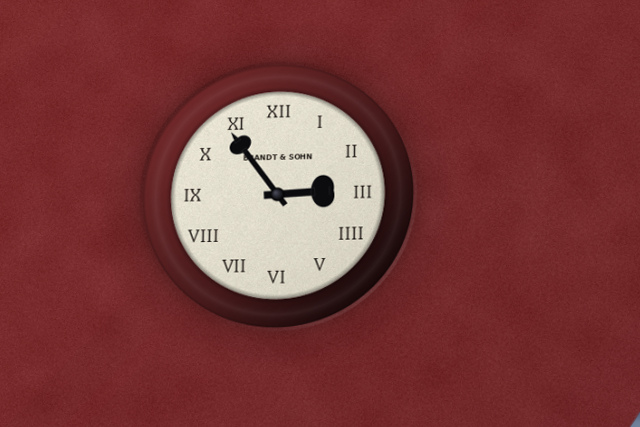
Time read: 2:54
